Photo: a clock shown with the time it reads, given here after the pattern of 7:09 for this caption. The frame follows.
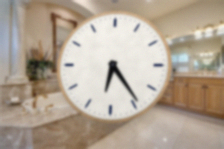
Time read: 6:24
